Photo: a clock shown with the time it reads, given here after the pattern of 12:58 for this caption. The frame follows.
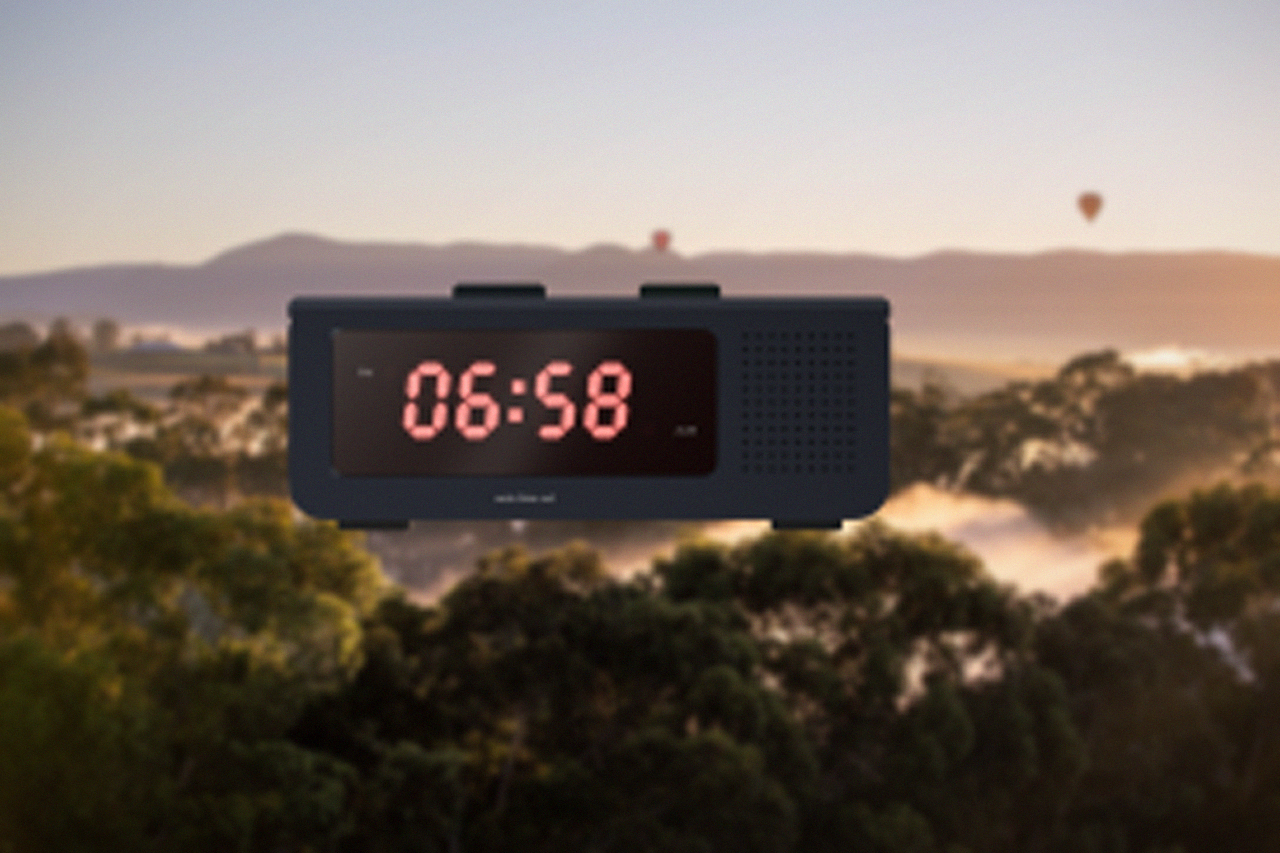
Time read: 6:58
